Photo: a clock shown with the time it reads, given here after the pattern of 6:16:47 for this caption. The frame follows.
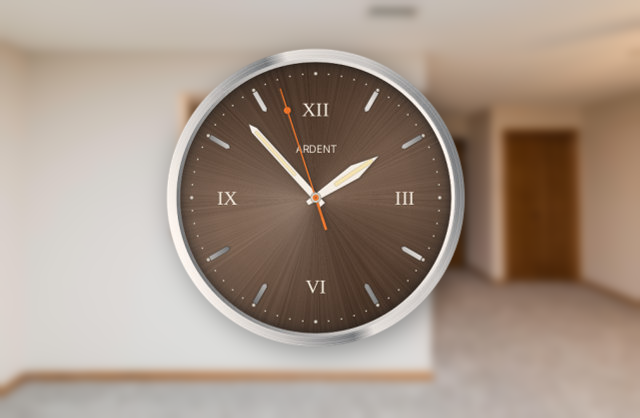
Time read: 1:52:57
